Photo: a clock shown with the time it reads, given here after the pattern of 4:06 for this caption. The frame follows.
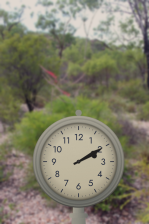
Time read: 2:10
